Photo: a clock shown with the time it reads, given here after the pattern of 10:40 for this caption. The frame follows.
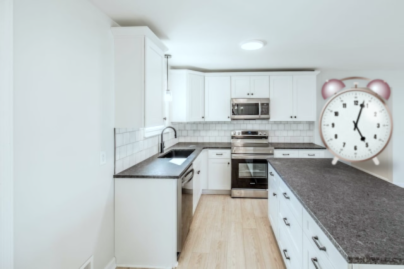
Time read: 5:03
